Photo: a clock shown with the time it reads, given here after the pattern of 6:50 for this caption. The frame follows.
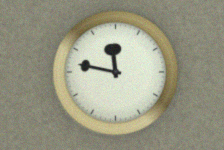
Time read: 11:47
